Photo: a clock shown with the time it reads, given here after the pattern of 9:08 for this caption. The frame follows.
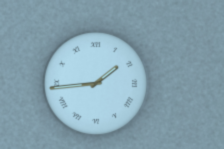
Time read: 1:44
